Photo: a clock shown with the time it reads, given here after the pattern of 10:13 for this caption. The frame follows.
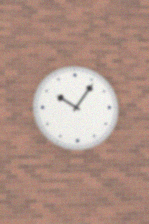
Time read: 10:06
